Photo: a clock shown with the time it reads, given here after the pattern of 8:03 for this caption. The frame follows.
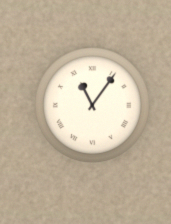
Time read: 11:06
